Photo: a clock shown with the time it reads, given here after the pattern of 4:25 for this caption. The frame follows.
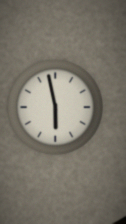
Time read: 5:58
